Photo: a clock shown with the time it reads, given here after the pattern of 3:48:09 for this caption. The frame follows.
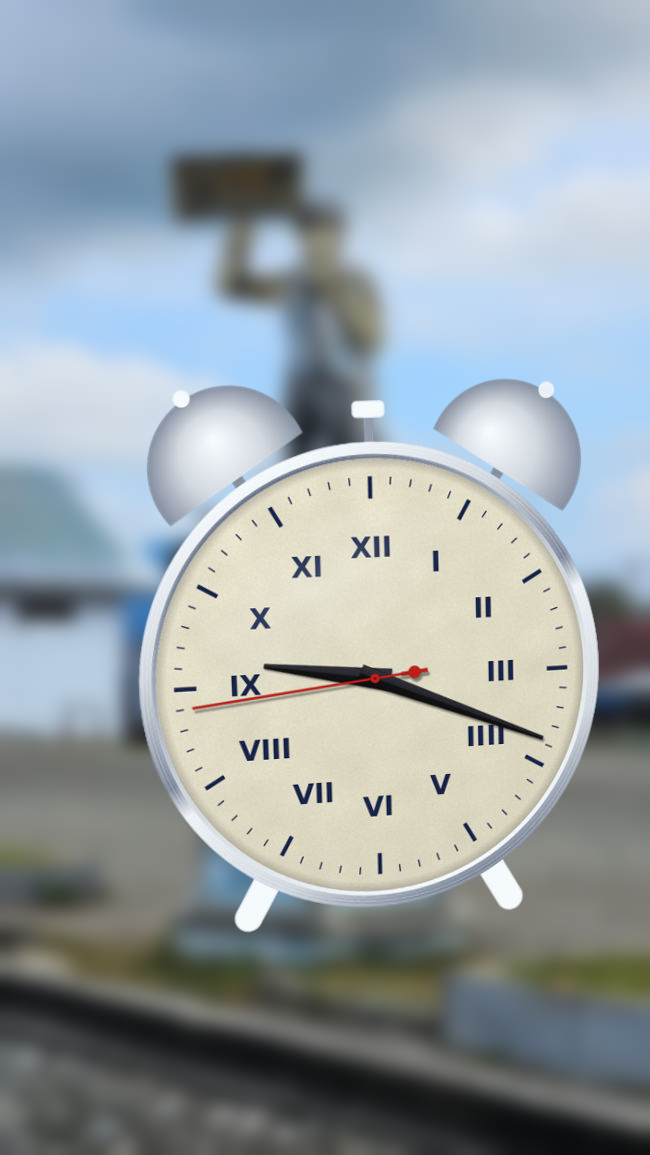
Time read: 9:18:44
